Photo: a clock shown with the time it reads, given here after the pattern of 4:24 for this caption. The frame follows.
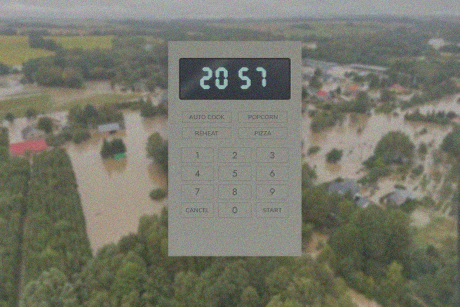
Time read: 20:57
